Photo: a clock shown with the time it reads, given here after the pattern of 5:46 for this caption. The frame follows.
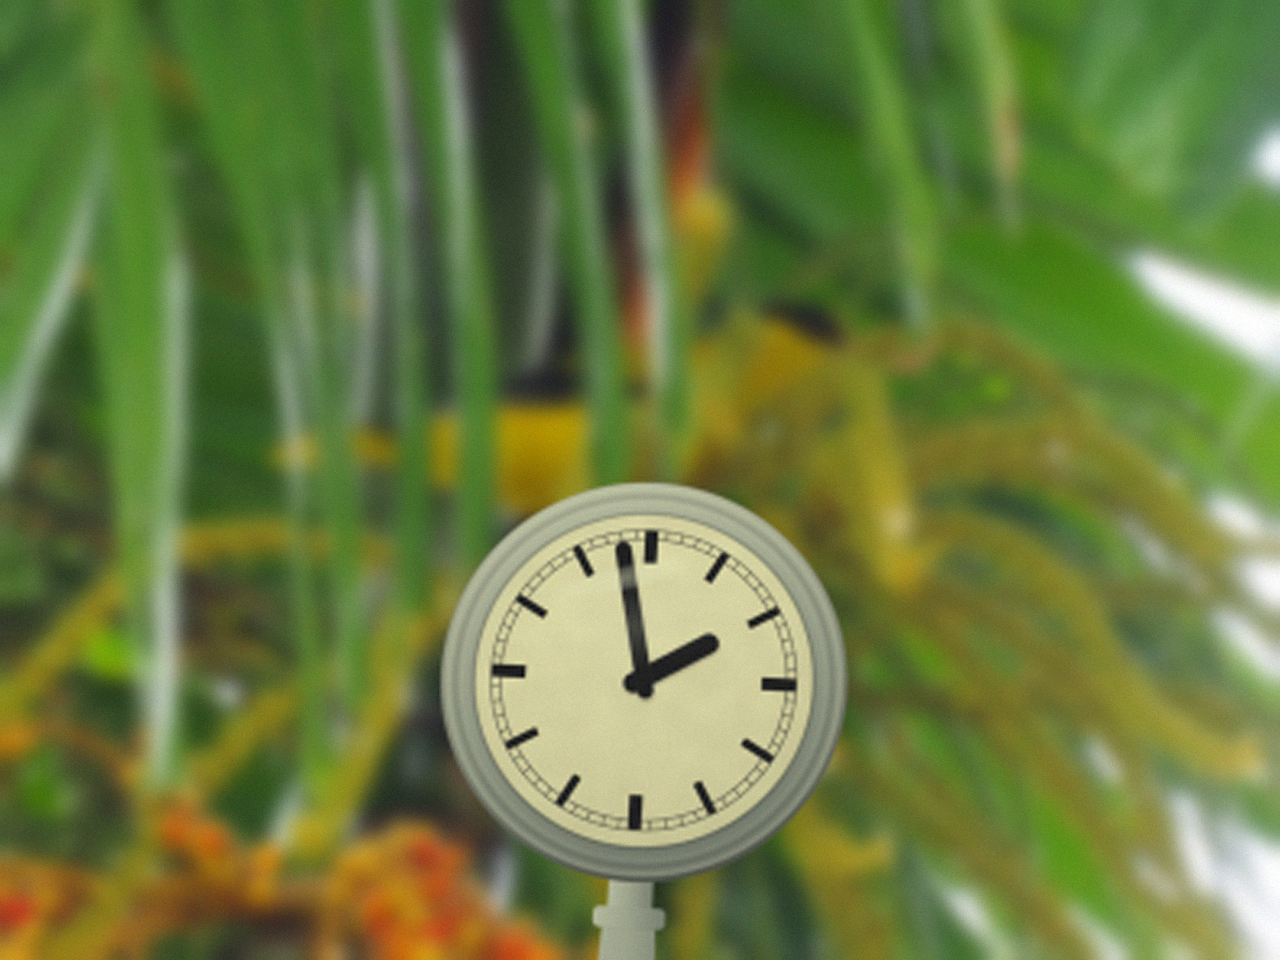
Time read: 1:58
